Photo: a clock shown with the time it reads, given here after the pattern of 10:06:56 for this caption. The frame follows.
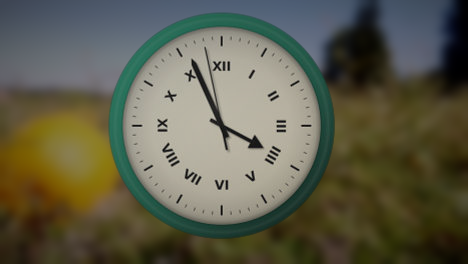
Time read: 3:55:58
